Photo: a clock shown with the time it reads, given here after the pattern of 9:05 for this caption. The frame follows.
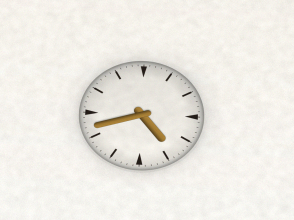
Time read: 4:42
